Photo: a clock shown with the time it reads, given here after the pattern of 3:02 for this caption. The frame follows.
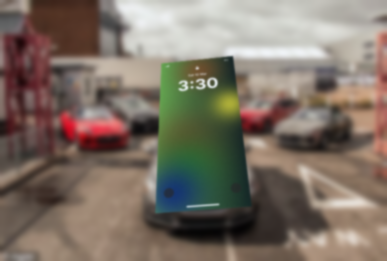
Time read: 3:30
